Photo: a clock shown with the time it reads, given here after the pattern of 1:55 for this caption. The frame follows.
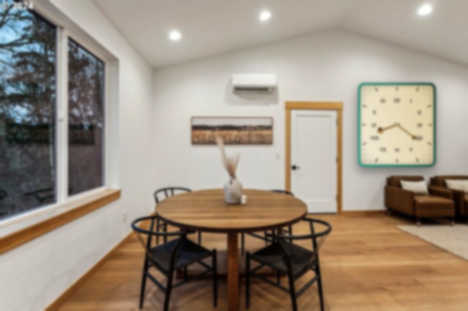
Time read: 8:21
